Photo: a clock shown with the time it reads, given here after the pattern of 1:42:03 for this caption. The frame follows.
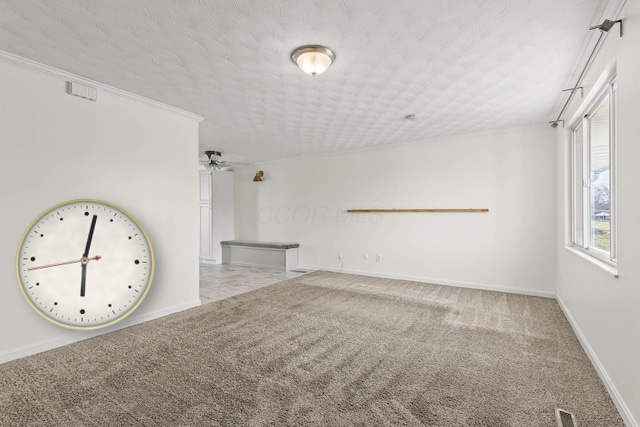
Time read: 6:01:43
